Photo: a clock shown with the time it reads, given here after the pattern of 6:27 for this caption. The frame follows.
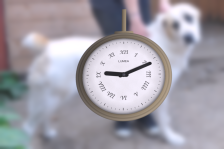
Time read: 9:11
